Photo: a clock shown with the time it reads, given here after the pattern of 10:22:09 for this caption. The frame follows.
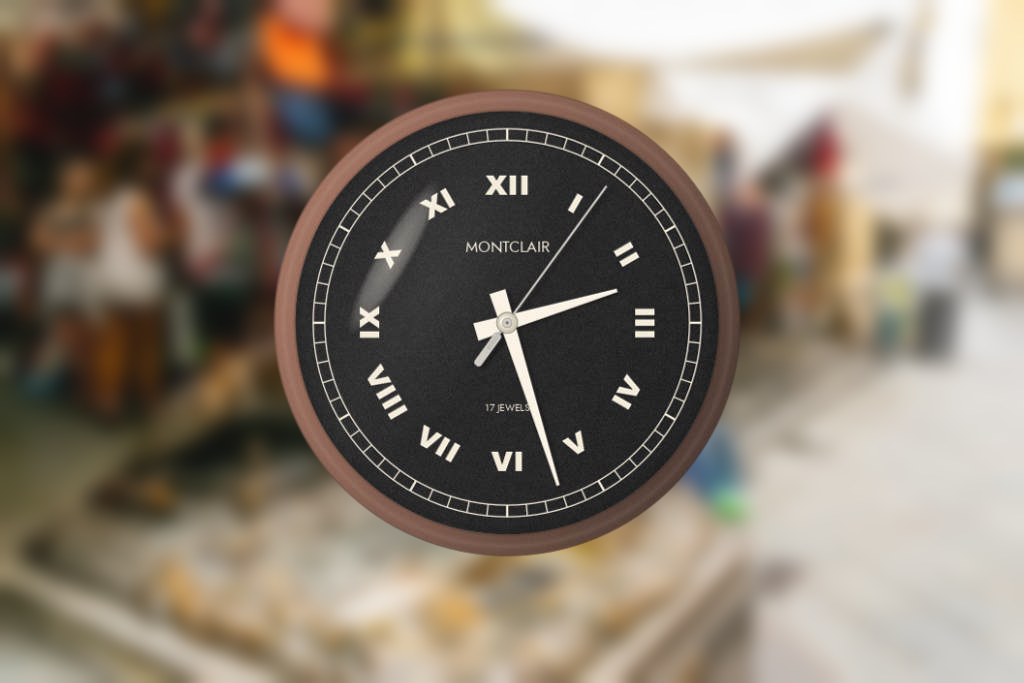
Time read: 2:27:06
